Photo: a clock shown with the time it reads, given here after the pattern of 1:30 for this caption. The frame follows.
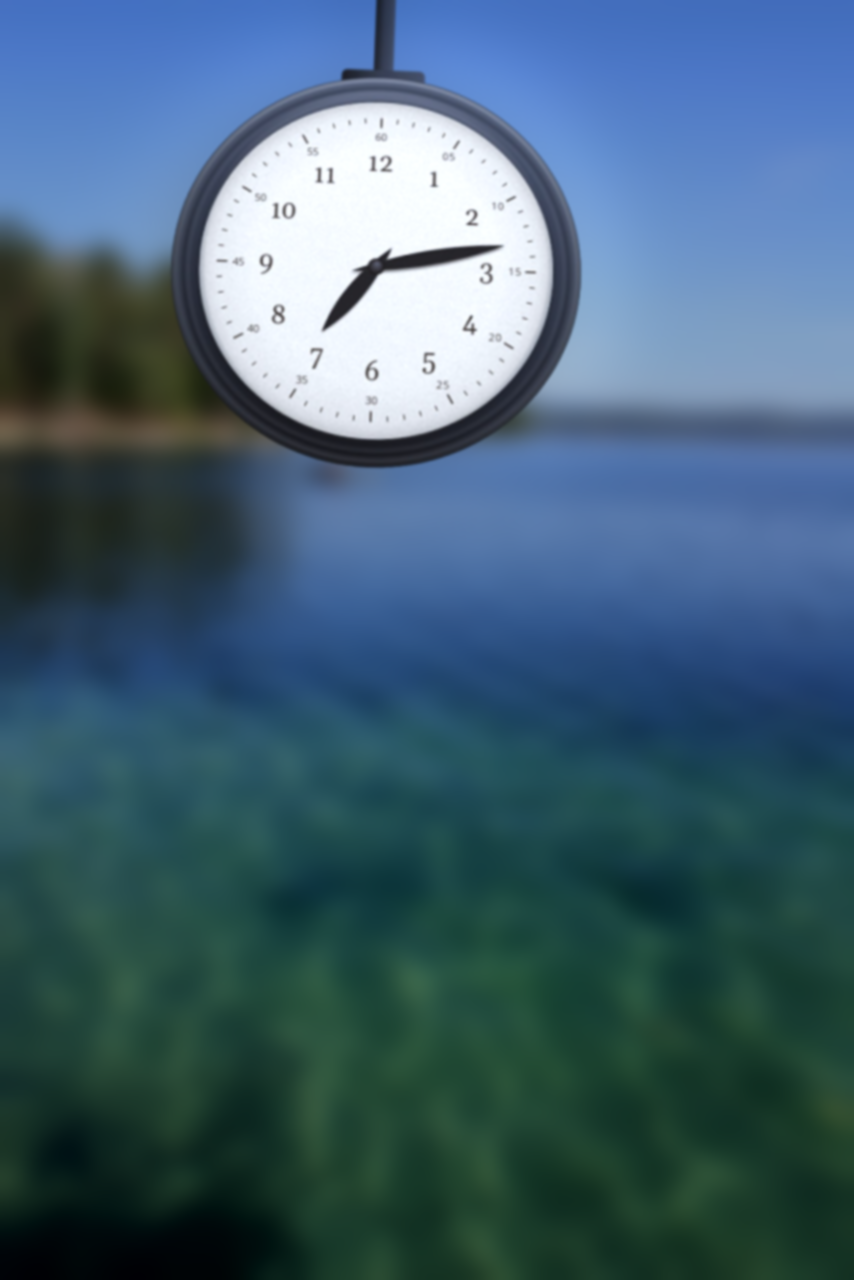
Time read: 7:13
